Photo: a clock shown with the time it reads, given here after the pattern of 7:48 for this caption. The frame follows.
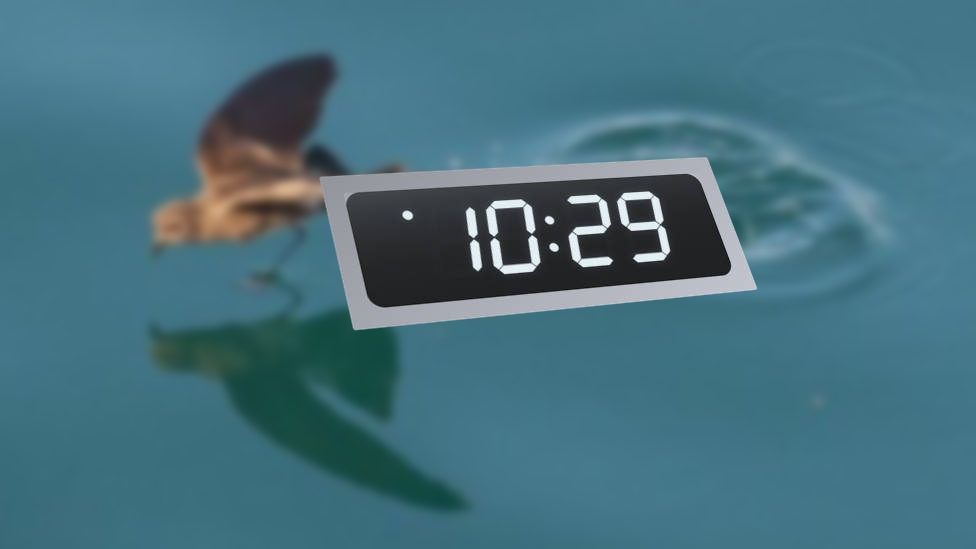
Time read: 10:29
